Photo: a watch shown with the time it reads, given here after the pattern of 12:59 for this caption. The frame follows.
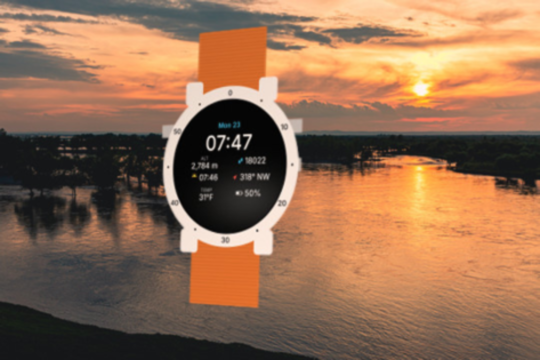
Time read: 7:47
